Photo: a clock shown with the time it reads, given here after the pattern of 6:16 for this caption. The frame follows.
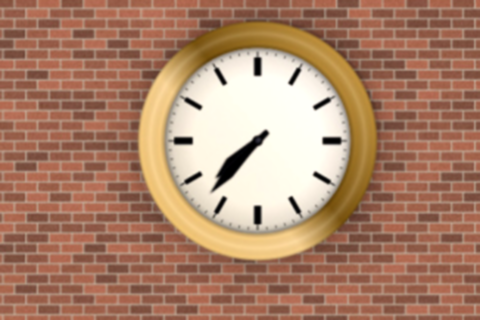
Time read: 7:37
